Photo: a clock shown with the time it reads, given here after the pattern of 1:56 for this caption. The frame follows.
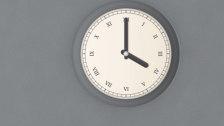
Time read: 4:00
